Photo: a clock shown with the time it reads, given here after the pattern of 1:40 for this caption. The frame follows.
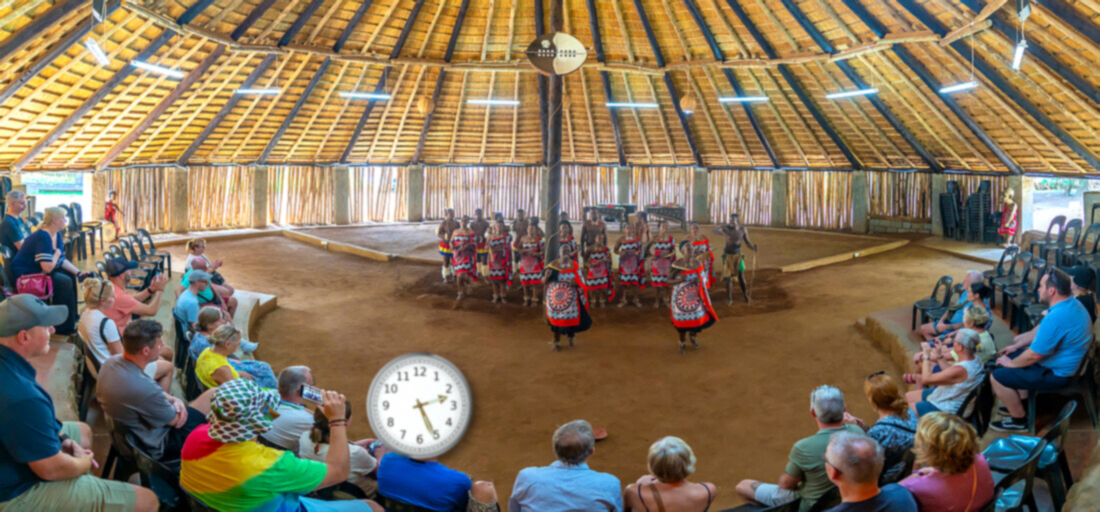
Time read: 2:26
